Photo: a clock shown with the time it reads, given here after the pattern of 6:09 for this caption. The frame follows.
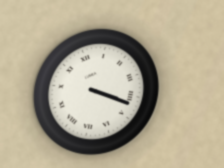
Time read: 4:22
